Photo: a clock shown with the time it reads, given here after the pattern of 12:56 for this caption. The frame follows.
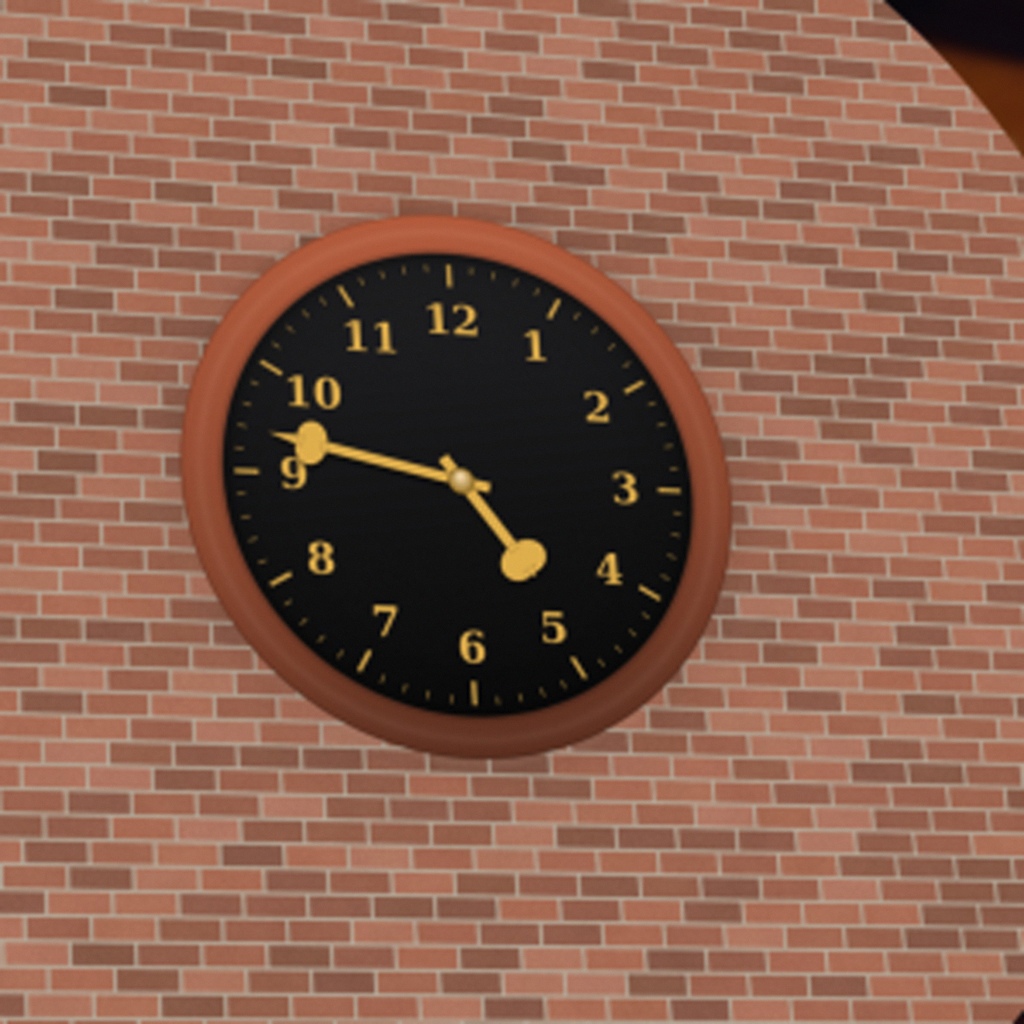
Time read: 4:47
